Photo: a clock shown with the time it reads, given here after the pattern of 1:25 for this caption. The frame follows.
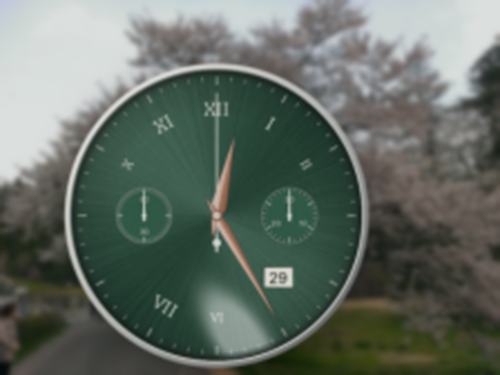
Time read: 12:25
